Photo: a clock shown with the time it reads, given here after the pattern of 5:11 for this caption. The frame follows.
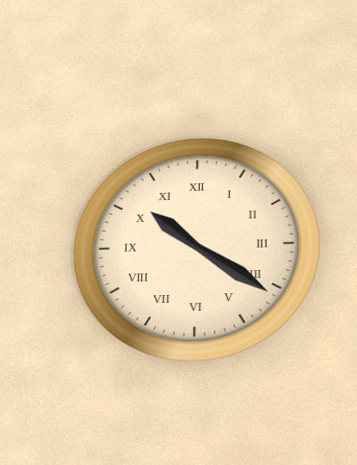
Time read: 10:21
